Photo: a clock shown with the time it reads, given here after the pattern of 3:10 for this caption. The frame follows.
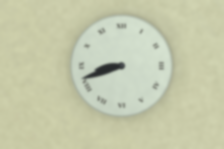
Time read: 8:42
